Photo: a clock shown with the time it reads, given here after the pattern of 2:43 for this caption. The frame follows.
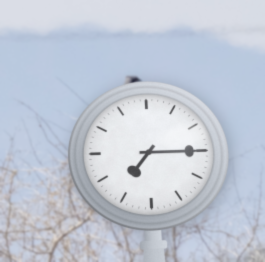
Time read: 7:15
